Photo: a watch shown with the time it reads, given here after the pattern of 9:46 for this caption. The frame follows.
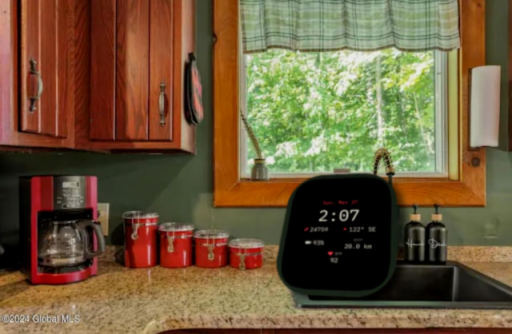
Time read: 2:07
